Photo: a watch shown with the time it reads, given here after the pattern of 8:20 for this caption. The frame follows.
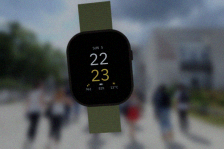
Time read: 22:23
